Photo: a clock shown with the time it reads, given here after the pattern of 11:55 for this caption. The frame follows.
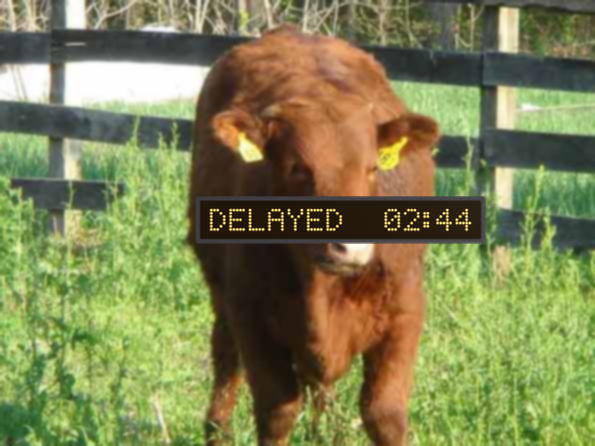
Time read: 2:44
